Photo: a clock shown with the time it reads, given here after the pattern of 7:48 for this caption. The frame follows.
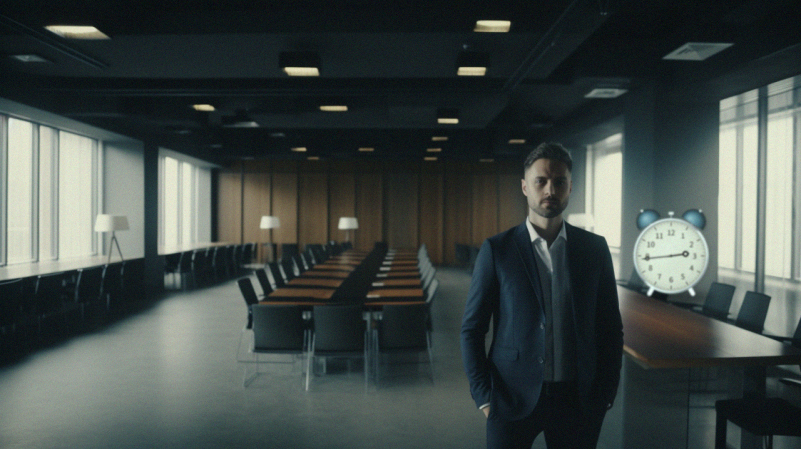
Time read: 2:44
